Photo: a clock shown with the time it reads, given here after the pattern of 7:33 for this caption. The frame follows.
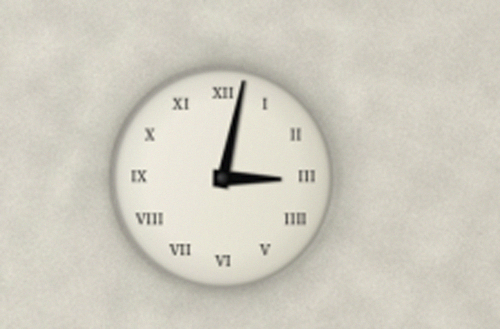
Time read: 3:02
